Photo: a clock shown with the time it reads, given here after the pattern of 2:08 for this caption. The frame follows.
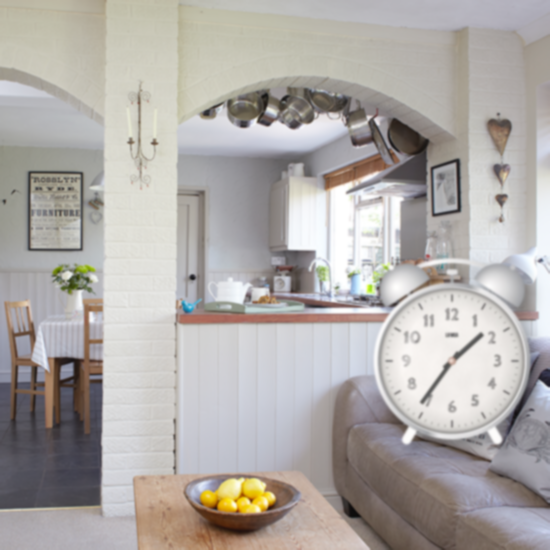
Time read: 1:36
